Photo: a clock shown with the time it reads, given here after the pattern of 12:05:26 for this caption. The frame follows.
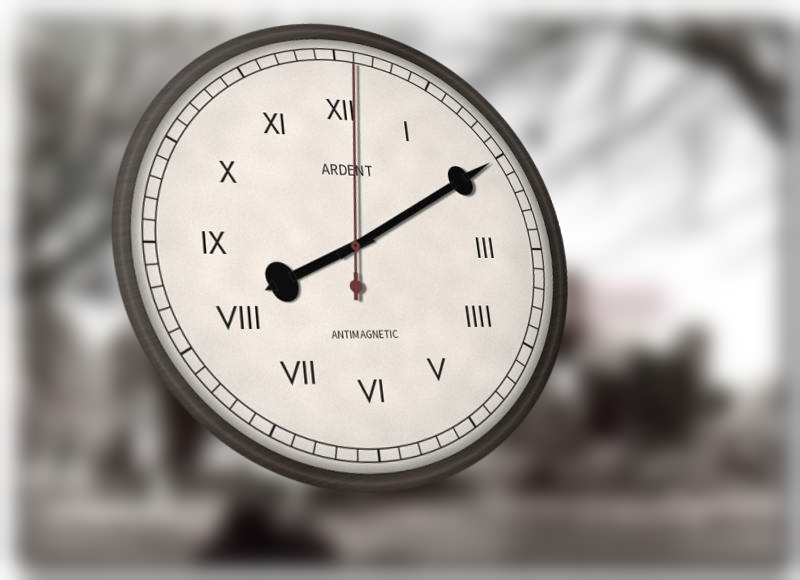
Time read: 8:10:01
